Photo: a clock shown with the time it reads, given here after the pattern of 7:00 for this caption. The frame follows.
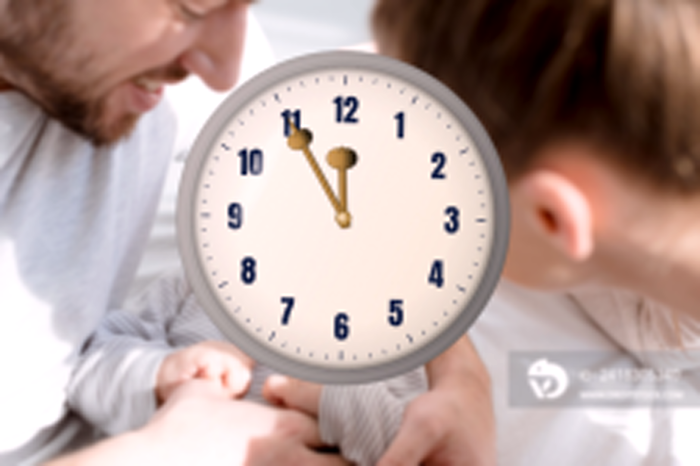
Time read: 11:55
